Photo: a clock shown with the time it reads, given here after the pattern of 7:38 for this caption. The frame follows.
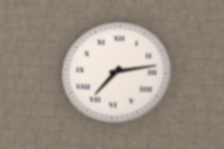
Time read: 7:13
